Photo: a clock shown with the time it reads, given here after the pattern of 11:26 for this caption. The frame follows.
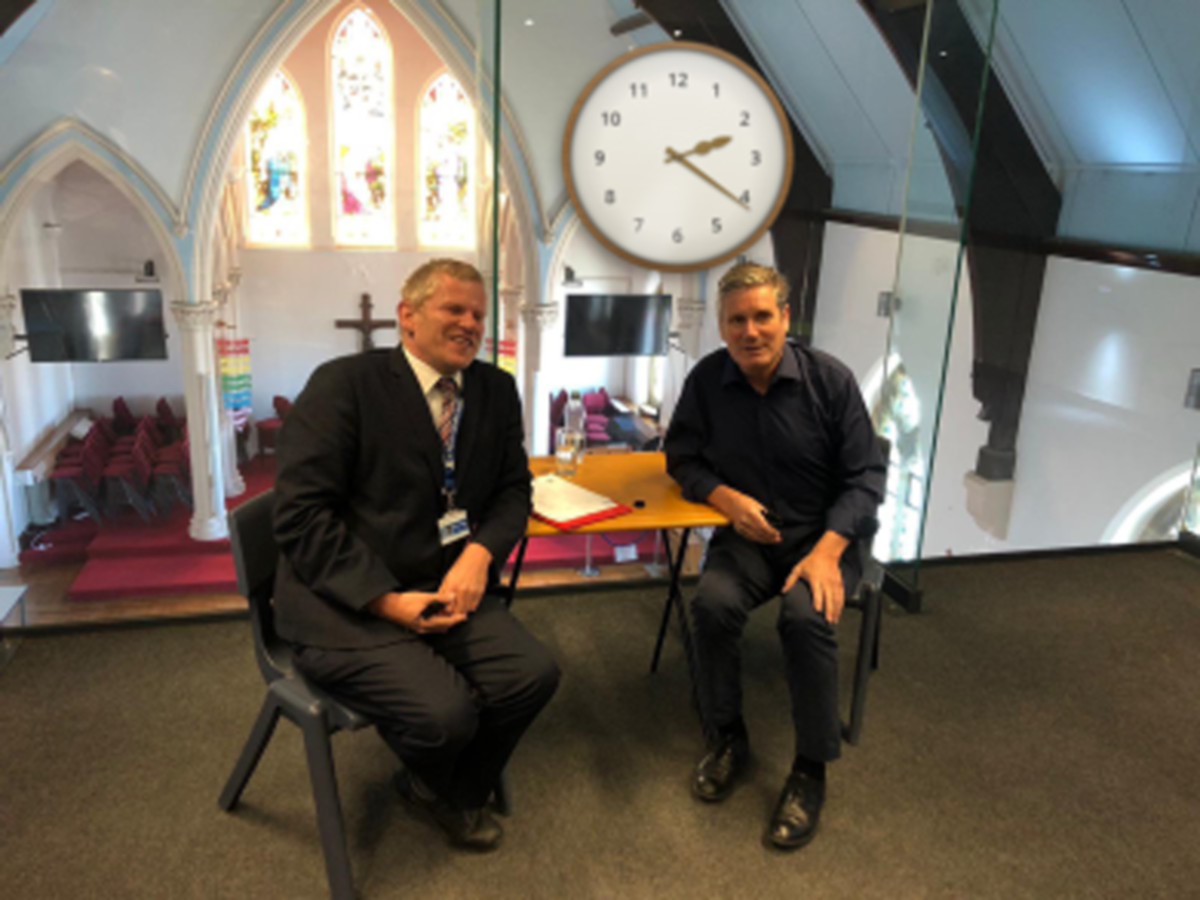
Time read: 2:21
